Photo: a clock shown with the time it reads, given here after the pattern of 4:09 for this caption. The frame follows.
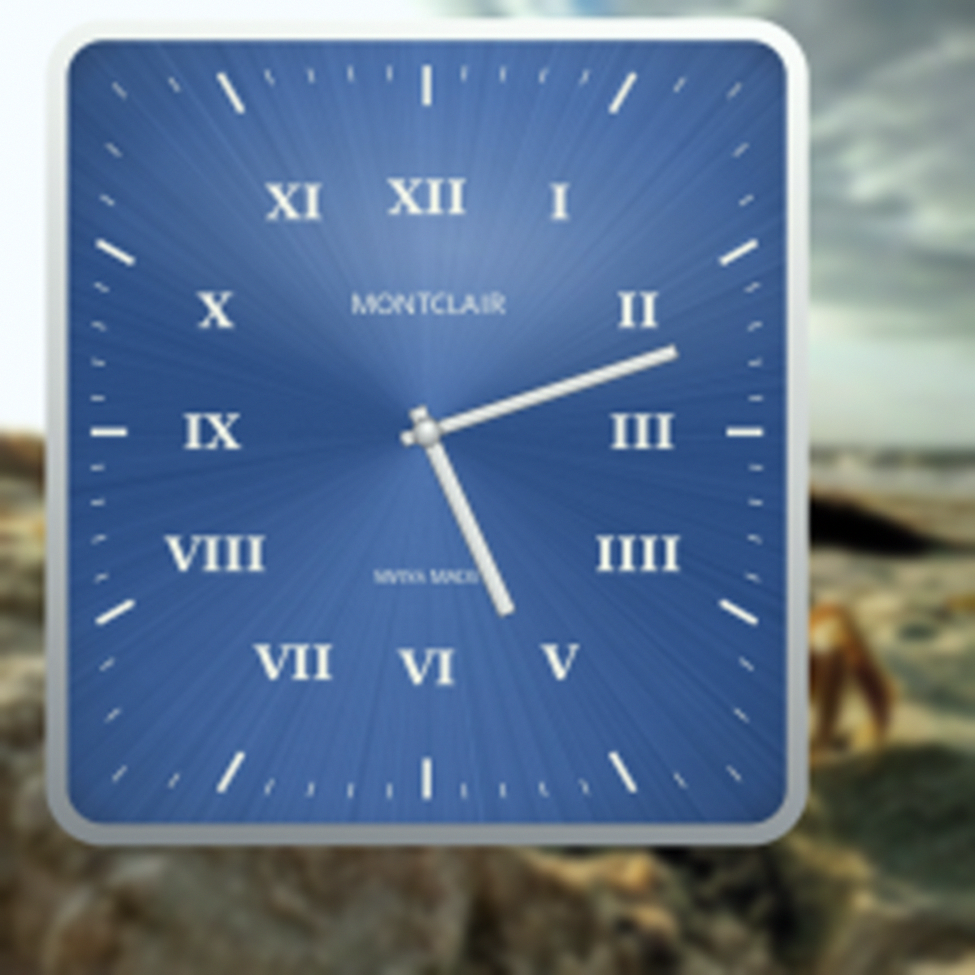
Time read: 5:12
